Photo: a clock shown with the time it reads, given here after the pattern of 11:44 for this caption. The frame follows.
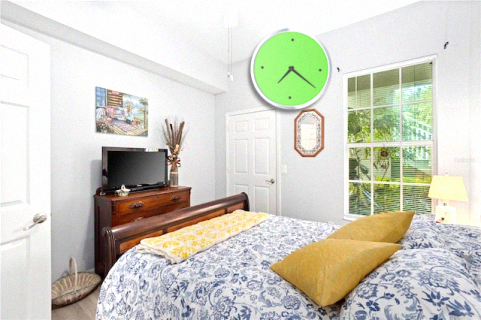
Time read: 7:21
